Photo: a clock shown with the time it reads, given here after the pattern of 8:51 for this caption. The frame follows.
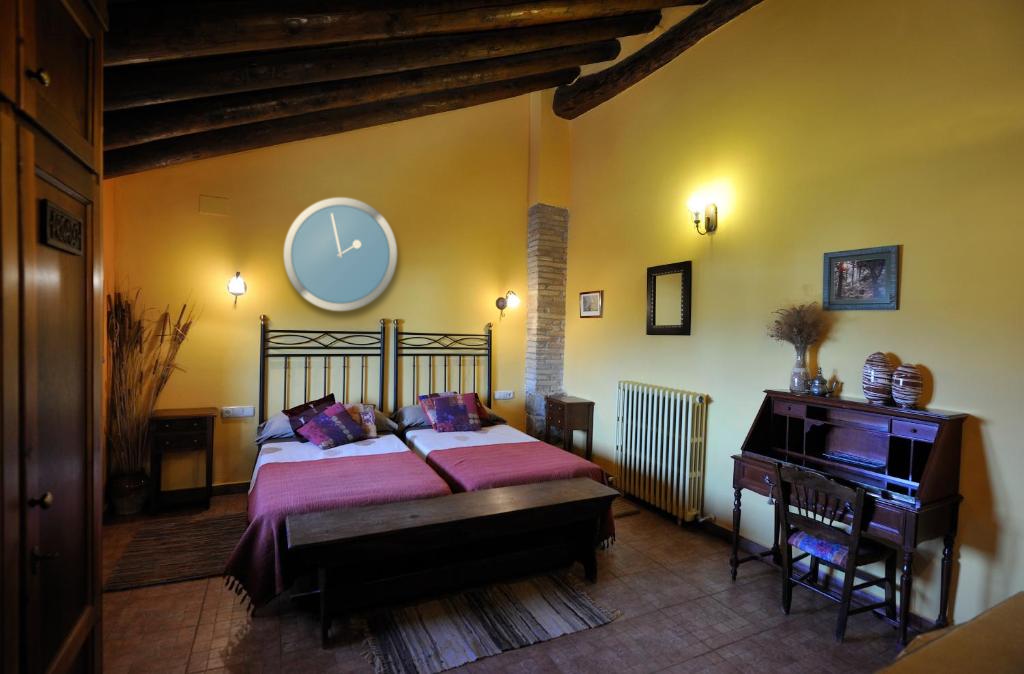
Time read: 1:58
